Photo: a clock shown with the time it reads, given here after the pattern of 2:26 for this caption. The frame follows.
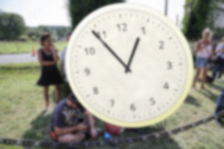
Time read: 12:54
